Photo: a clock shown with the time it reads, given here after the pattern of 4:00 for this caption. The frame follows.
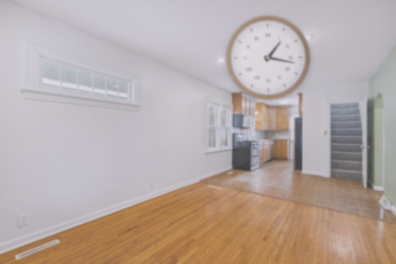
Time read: 1:17
